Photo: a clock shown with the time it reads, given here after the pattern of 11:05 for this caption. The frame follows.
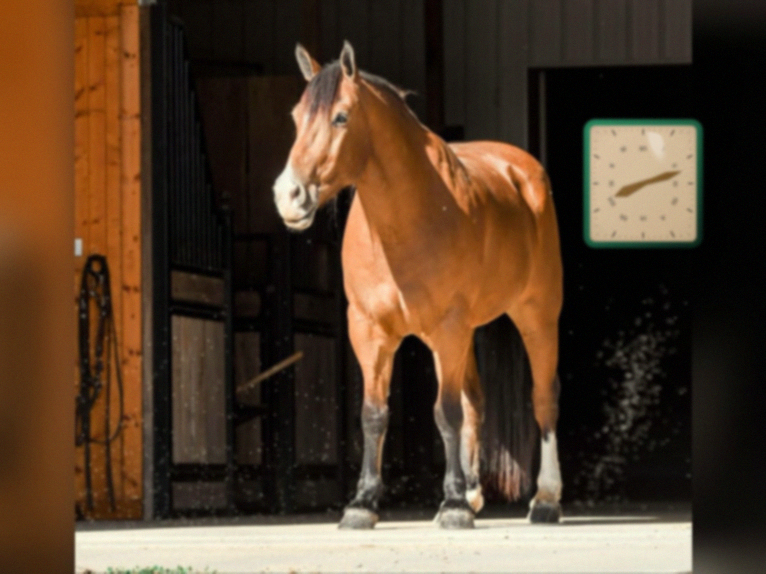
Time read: 8:12
